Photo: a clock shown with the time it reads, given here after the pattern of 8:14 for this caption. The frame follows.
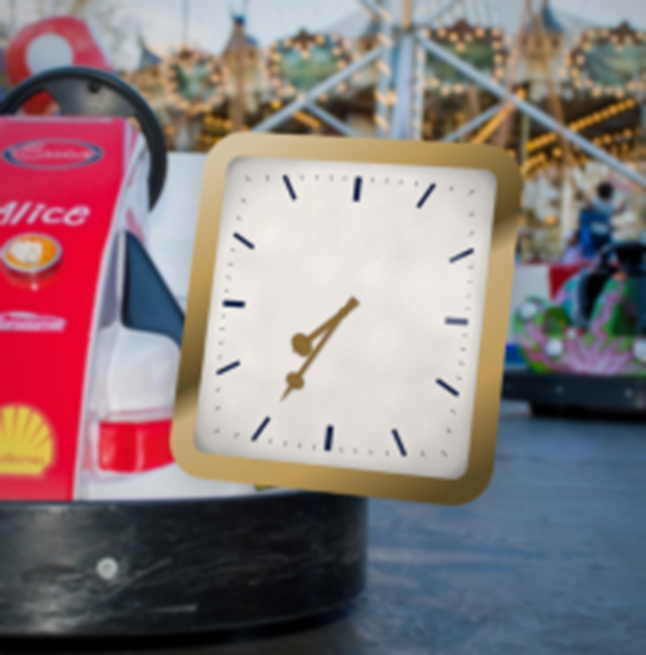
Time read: 7:35
